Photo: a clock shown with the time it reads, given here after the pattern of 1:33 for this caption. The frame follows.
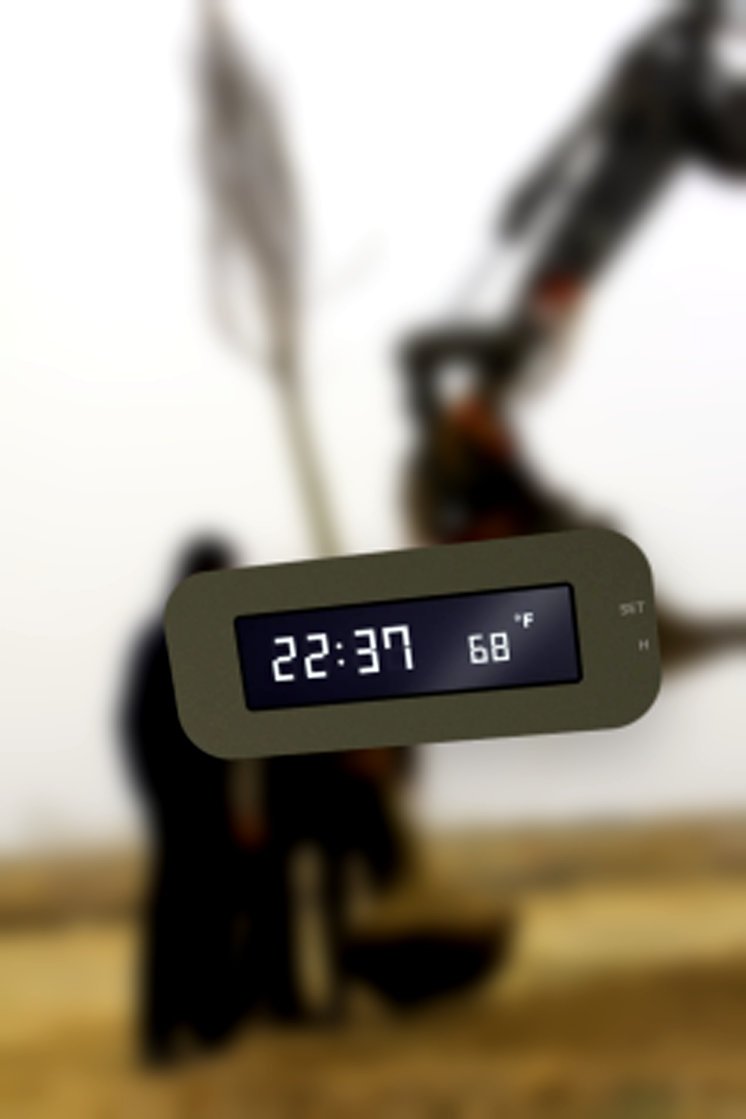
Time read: 22:37
